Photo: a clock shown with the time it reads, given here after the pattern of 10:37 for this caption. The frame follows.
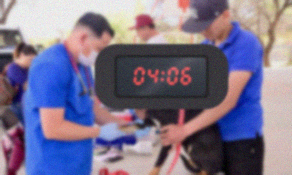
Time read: 4:06
